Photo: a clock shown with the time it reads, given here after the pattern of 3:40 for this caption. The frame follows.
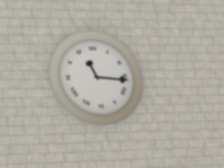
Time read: 11:16
